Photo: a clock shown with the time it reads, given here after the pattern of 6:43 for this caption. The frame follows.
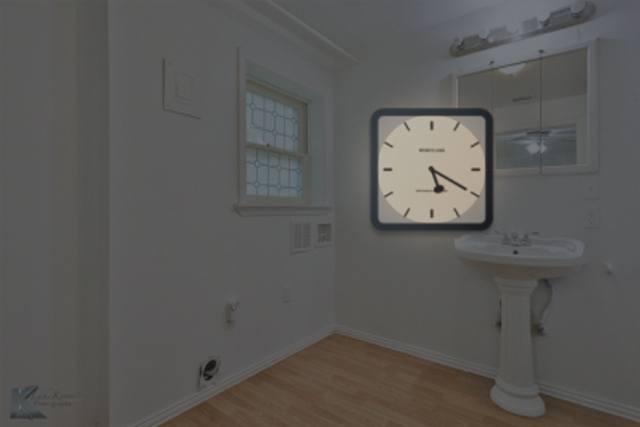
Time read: 5:20
